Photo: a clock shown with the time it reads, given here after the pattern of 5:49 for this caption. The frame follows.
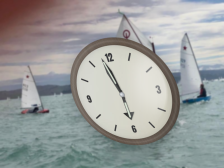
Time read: 5:58
